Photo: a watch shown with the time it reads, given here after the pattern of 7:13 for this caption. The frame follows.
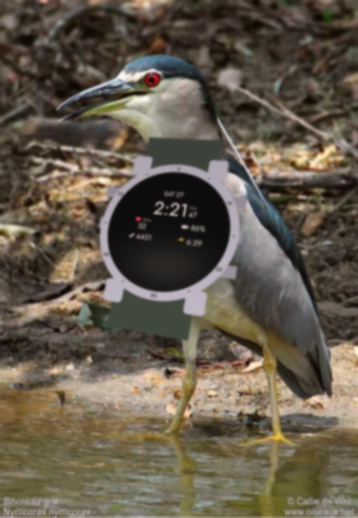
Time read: 2:21
